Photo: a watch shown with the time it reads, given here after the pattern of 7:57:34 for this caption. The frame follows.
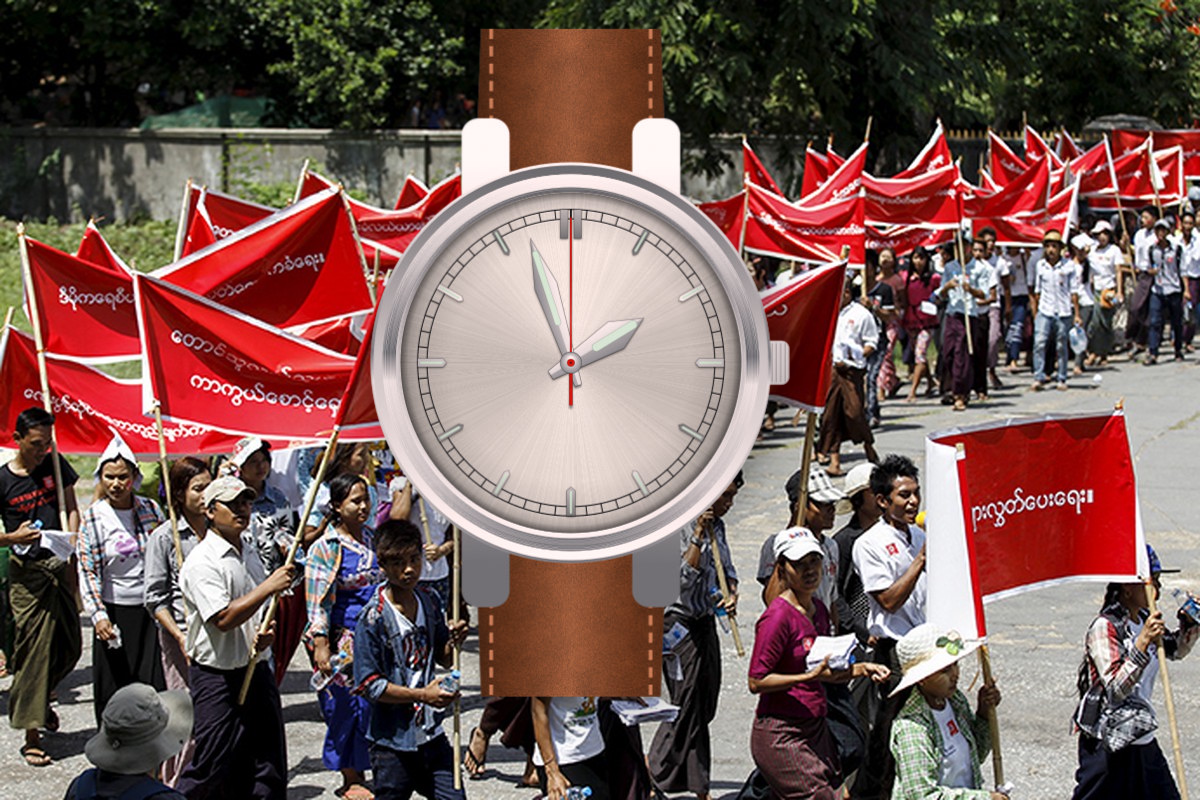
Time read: 1:57:00
